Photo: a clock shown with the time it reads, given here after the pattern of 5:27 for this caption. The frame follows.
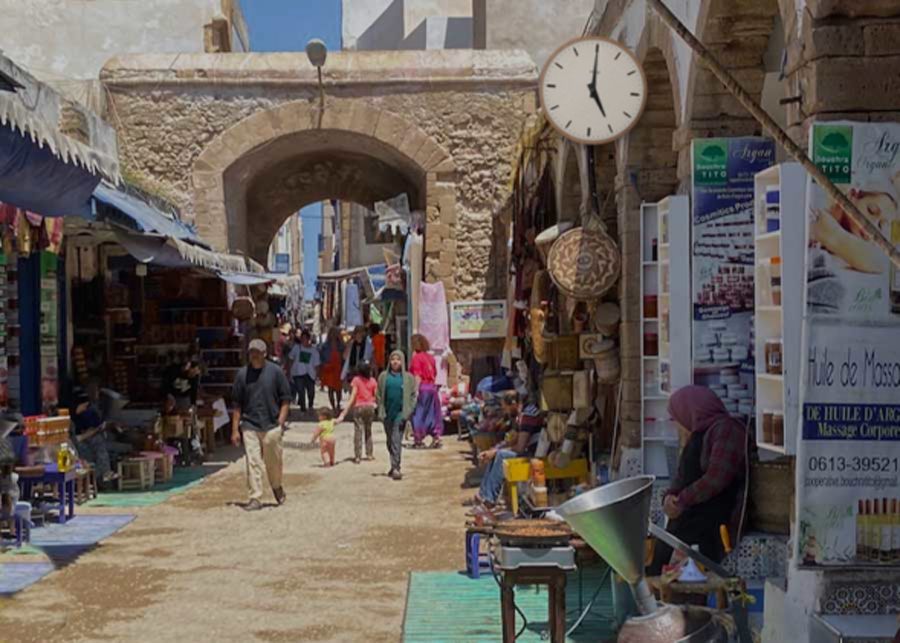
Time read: 5:00
